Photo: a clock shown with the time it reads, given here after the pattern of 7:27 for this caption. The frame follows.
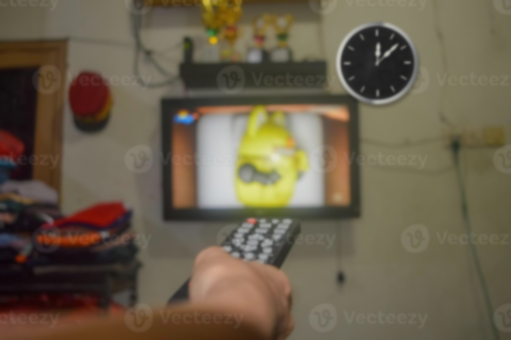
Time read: 12:08
